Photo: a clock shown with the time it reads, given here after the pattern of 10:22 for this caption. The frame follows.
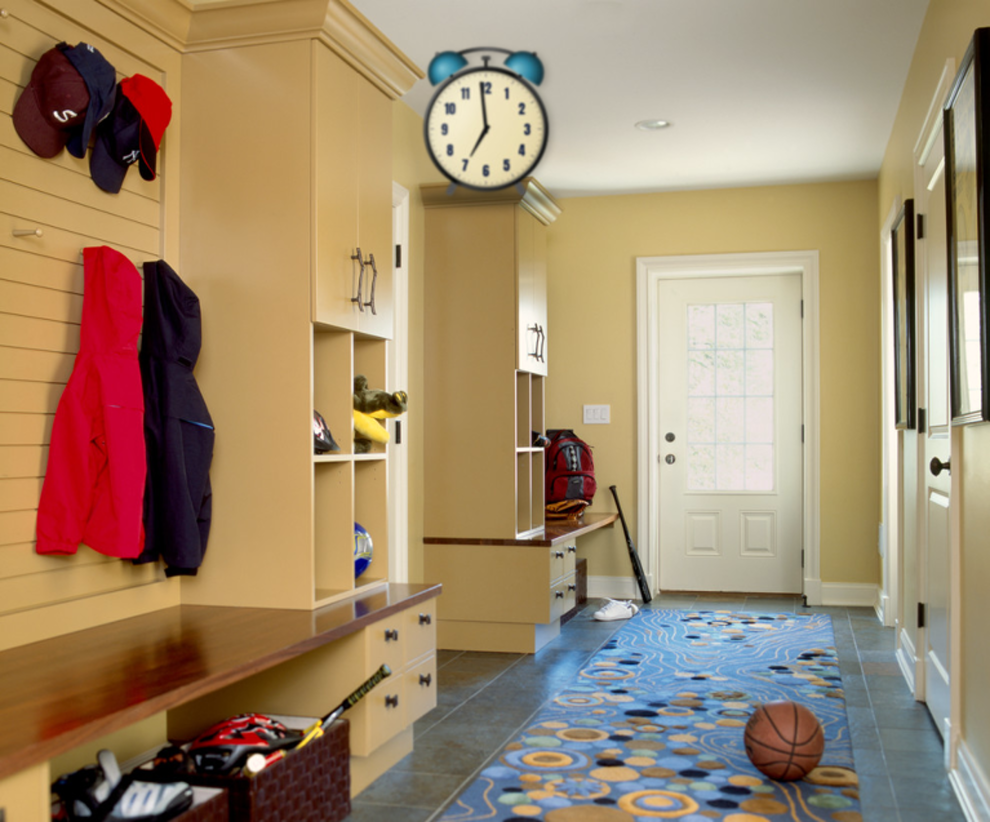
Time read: 6:59
